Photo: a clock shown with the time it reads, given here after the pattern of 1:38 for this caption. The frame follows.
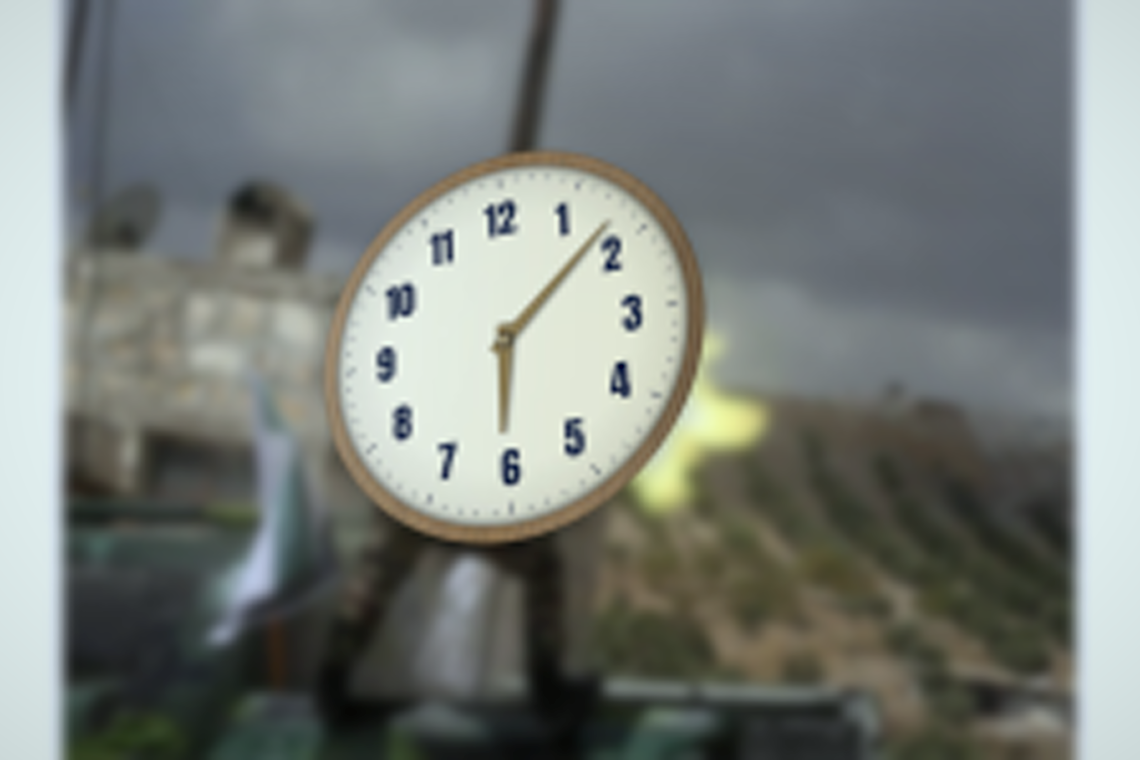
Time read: 6:08
